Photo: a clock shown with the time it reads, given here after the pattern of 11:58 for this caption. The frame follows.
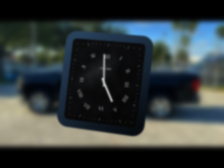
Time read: 4:59
